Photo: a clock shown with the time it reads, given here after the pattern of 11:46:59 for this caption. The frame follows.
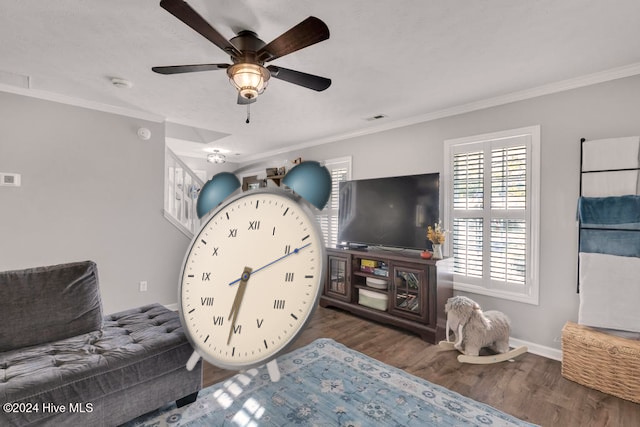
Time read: 6:31:11
